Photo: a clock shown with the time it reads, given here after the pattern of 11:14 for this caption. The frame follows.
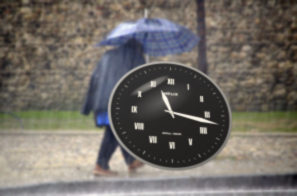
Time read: 11:17
